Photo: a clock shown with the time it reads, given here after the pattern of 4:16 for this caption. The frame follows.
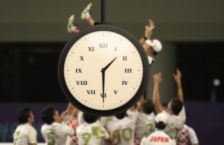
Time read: 1:30
